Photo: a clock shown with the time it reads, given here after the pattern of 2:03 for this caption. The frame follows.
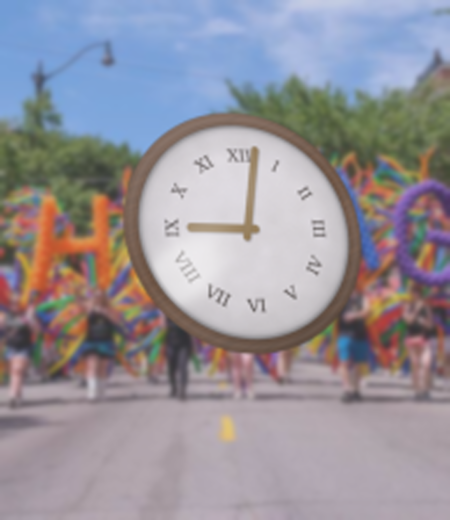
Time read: 9:02
